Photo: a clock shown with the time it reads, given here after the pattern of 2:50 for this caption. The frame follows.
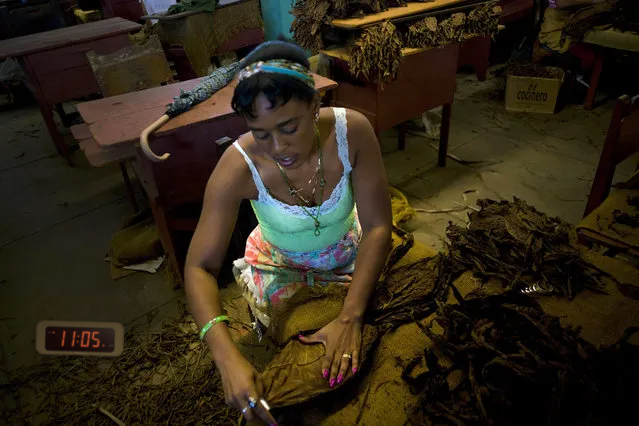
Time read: 11:05
